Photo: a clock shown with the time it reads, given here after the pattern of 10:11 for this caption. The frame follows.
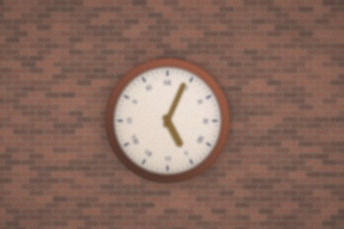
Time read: 5:04
